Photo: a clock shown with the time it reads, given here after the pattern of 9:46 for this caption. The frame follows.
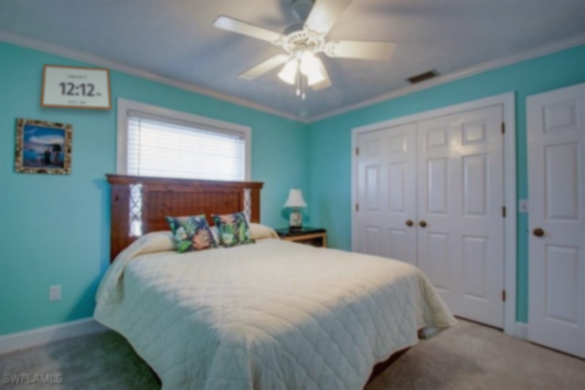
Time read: 12:12
